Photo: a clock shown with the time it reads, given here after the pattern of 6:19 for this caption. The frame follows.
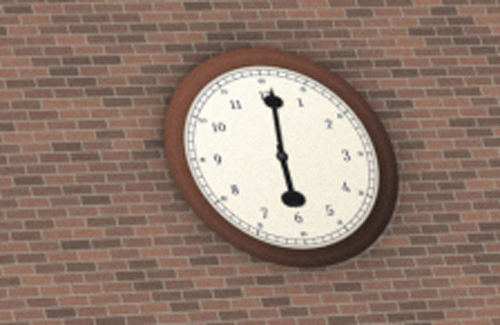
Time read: 6:01
